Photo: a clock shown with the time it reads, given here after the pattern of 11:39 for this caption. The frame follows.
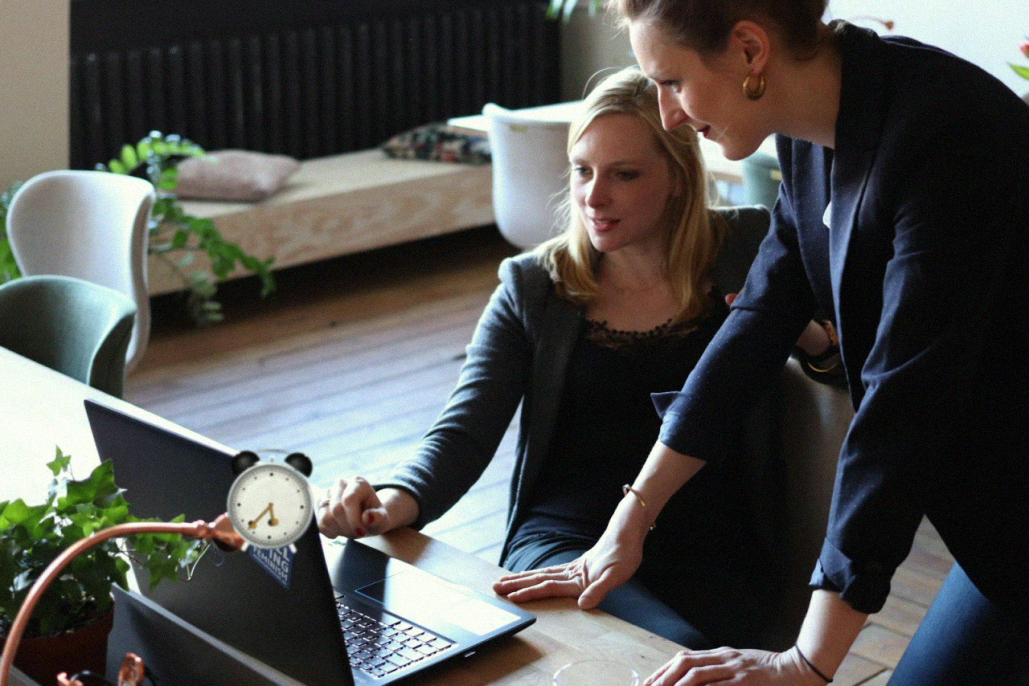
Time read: 5:37
